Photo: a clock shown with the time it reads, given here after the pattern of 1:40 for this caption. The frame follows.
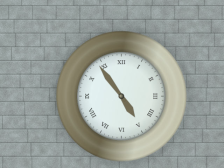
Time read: 4:54
